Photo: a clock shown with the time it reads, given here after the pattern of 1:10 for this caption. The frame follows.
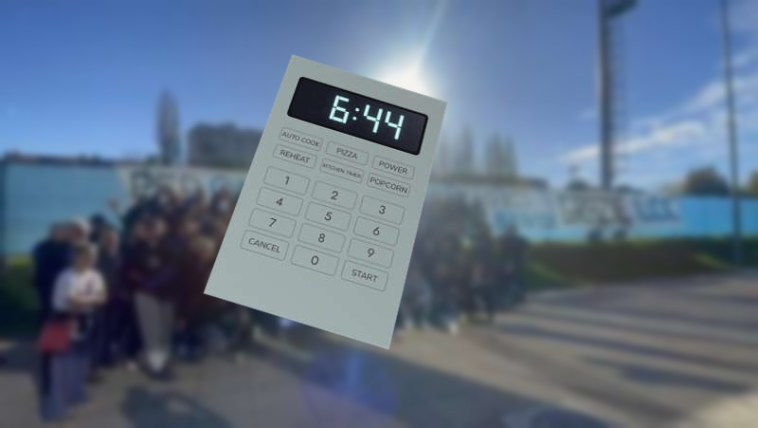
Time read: 6:44
